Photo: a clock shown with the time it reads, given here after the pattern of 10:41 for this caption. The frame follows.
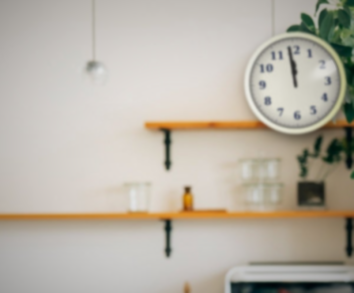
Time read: 11:59
